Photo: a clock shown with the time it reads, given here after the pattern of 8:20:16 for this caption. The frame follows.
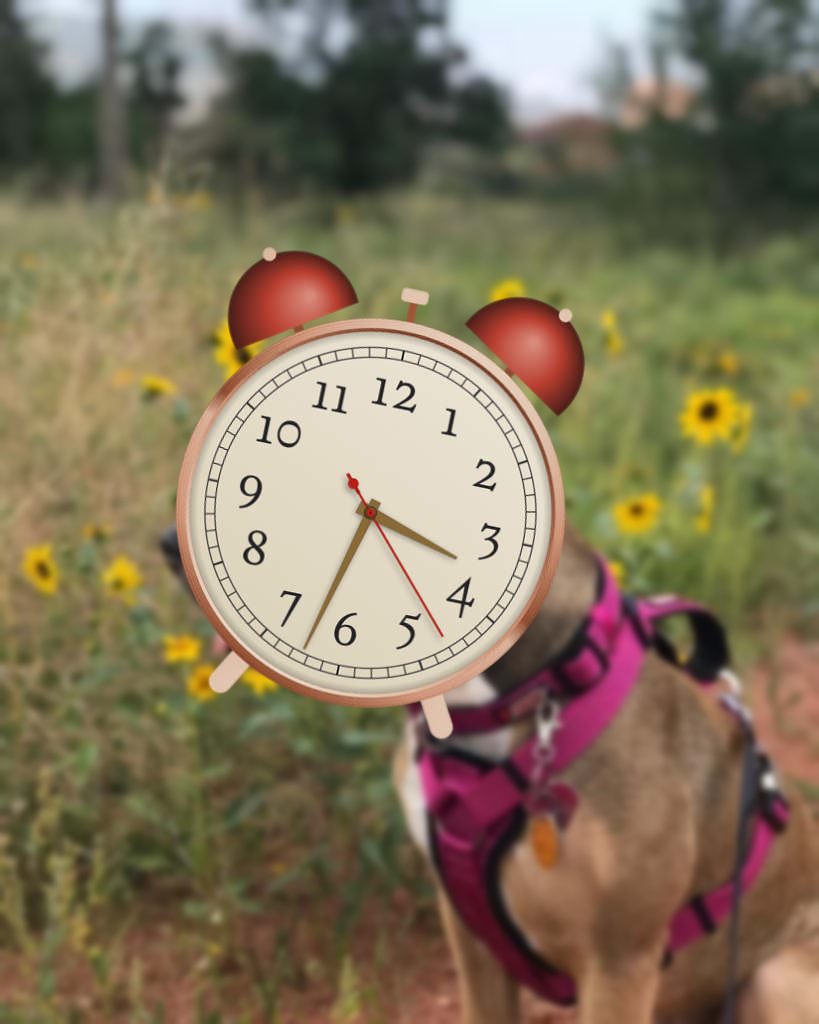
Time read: 3:32:23
